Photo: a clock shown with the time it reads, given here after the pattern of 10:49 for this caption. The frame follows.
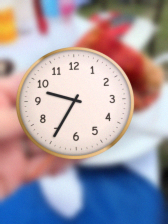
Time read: 9:35
